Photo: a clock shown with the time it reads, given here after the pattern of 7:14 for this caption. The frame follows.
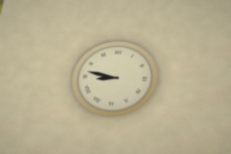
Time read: 8:47
